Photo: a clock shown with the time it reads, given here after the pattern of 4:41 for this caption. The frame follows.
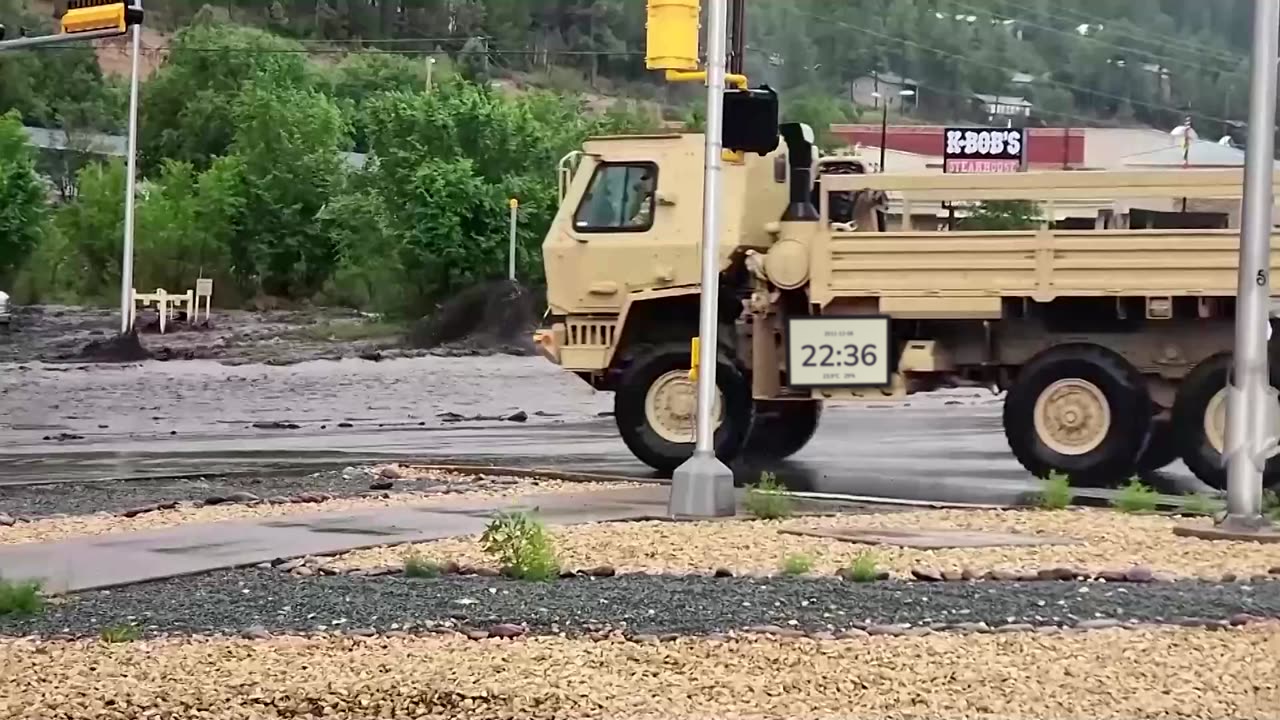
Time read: 22:36
